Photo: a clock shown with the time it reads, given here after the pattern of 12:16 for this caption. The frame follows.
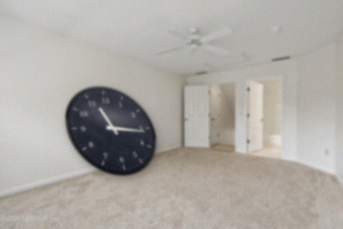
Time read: 11:16
